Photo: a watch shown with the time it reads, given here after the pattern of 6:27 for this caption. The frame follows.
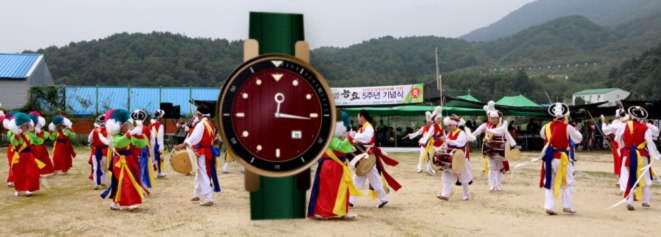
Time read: 12:16
